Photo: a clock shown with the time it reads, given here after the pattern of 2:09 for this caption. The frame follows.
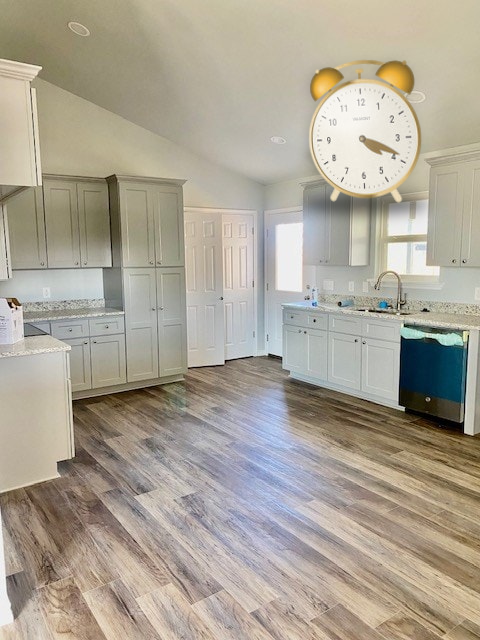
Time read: 4:19
